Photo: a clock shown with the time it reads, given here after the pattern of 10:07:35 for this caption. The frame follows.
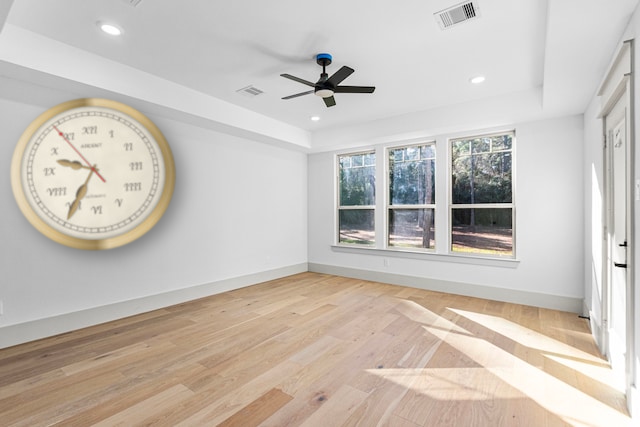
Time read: 9:34:54
